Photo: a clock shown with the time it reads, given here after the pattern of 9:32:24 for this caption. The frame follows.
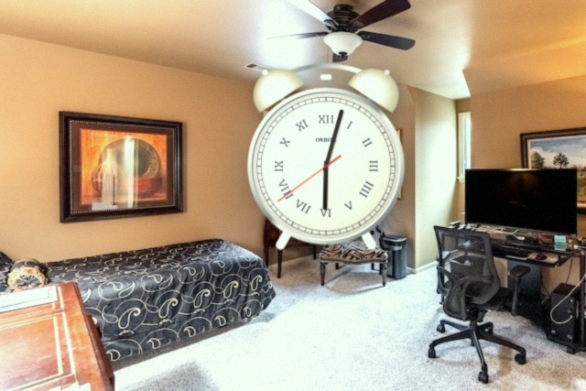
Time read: 6:02:39
